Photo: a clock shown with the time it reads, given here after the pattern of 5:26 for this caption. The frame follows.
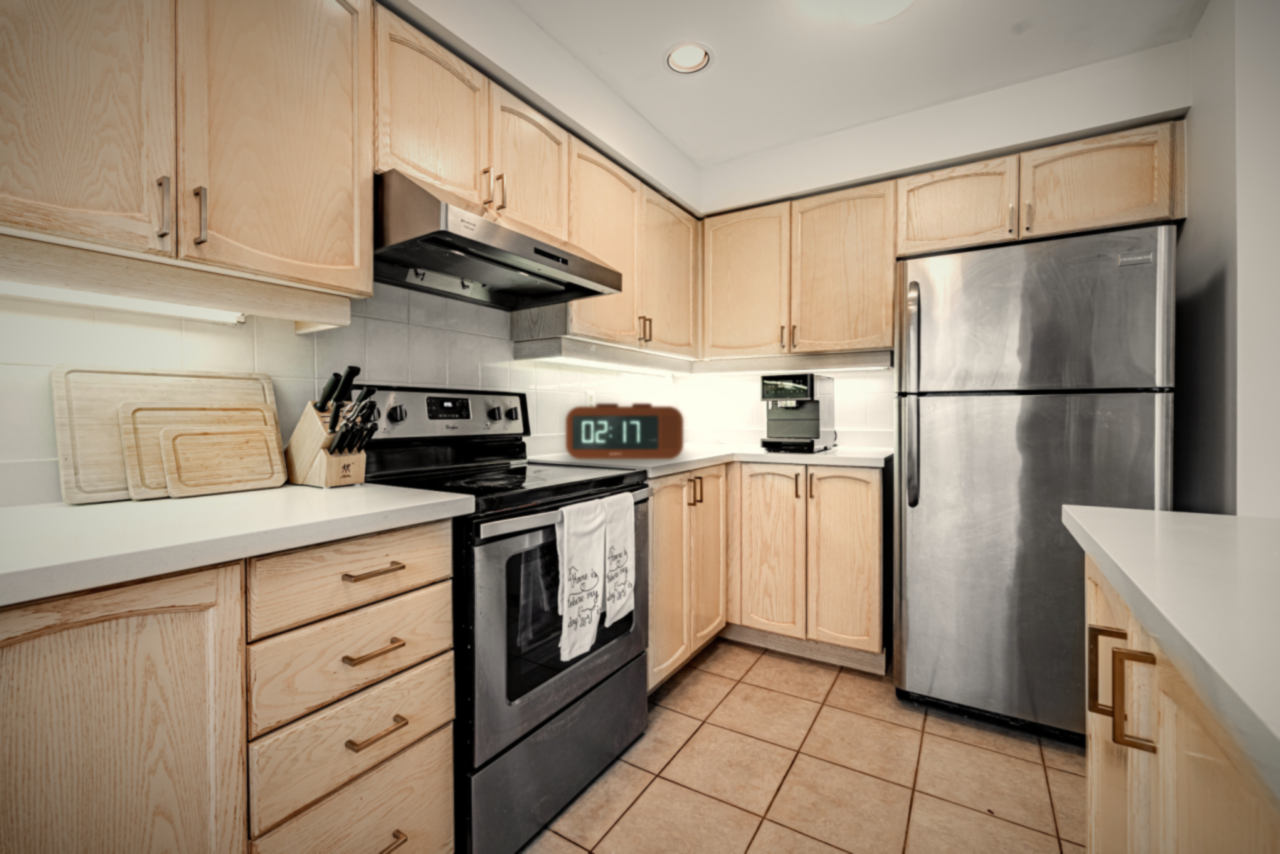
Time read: 2:17
